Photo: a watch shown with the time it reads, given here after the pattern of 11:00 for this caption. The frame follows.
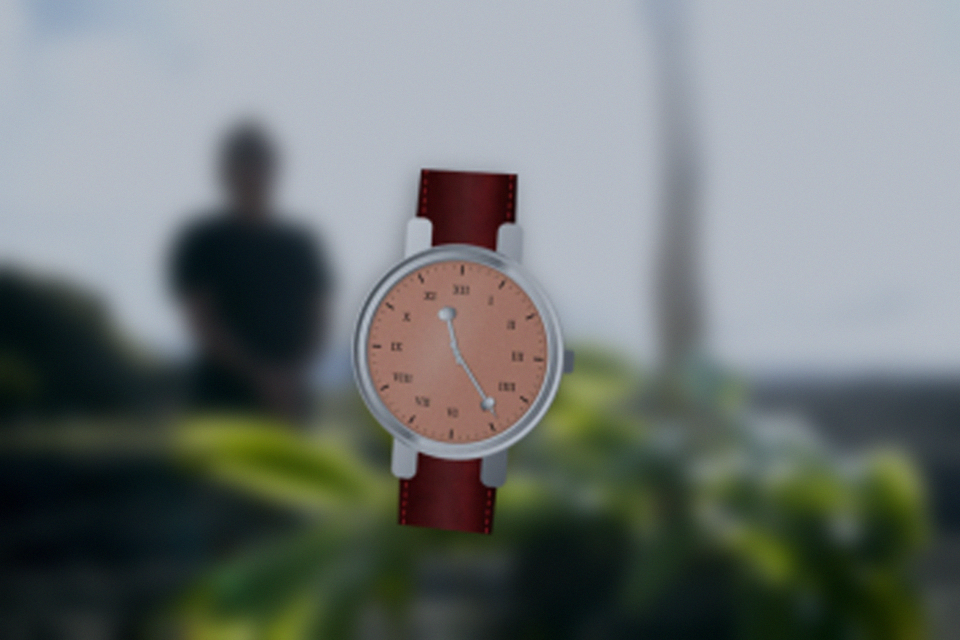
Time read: 11:24
